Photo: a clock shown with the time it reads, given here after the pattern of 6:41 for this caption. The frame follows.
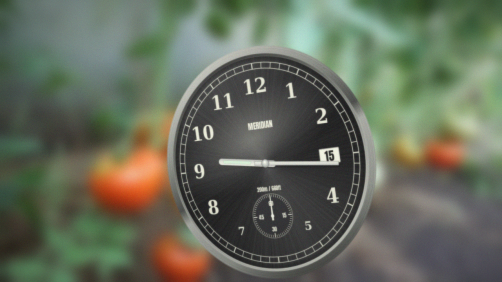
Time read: 9:16
